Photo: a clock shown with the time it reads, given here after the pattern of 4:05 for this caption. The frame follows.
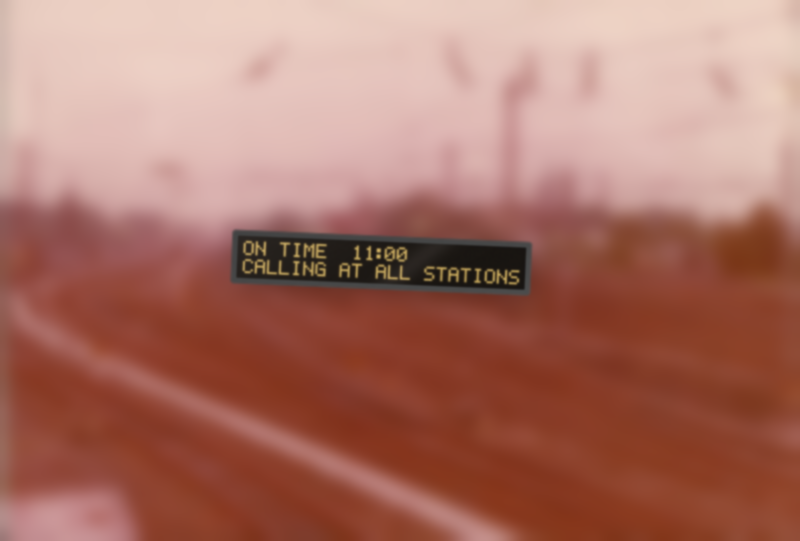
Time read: 11:00
